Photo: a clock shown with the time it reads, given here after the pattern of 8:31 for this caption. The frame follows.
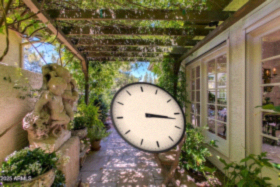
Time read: 3:17
